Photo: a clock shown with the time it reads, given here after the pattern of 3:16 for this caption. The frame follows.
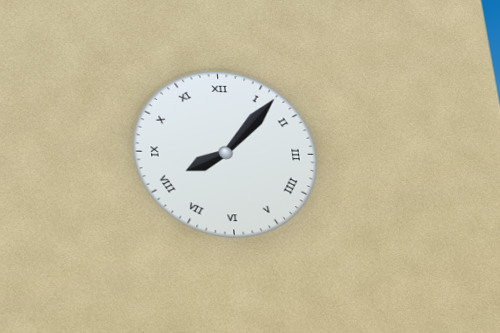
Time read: 8:07
